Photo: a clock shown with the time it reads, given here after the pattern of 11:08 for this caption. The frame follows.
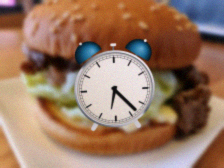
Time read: 6:23
